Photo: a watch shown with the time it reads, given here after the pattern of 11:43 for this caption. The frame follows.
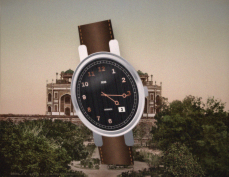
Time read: 4:16
